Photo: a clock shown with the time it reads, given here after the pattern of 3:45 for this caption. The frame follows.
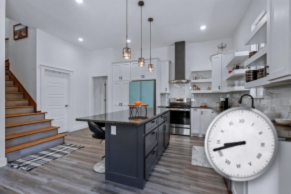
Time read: 8:42
